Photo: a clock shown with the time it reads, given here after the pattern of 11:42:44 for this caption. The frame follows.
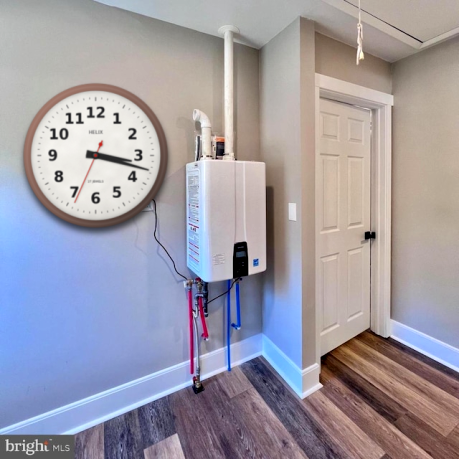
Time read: 3:17:34
